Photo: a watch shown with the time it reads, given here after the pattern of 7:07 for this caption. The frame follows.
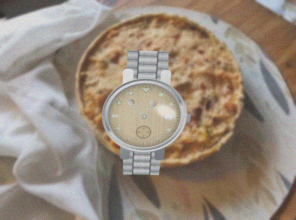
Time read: 12:53
